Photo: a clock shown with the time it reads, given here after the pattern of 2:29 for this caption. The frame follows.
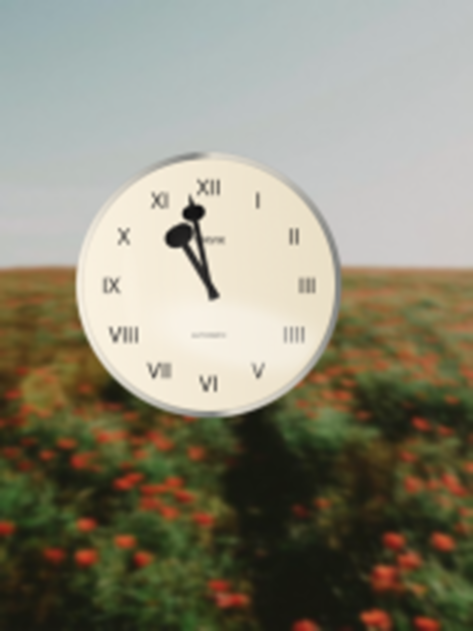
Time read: 10:58
